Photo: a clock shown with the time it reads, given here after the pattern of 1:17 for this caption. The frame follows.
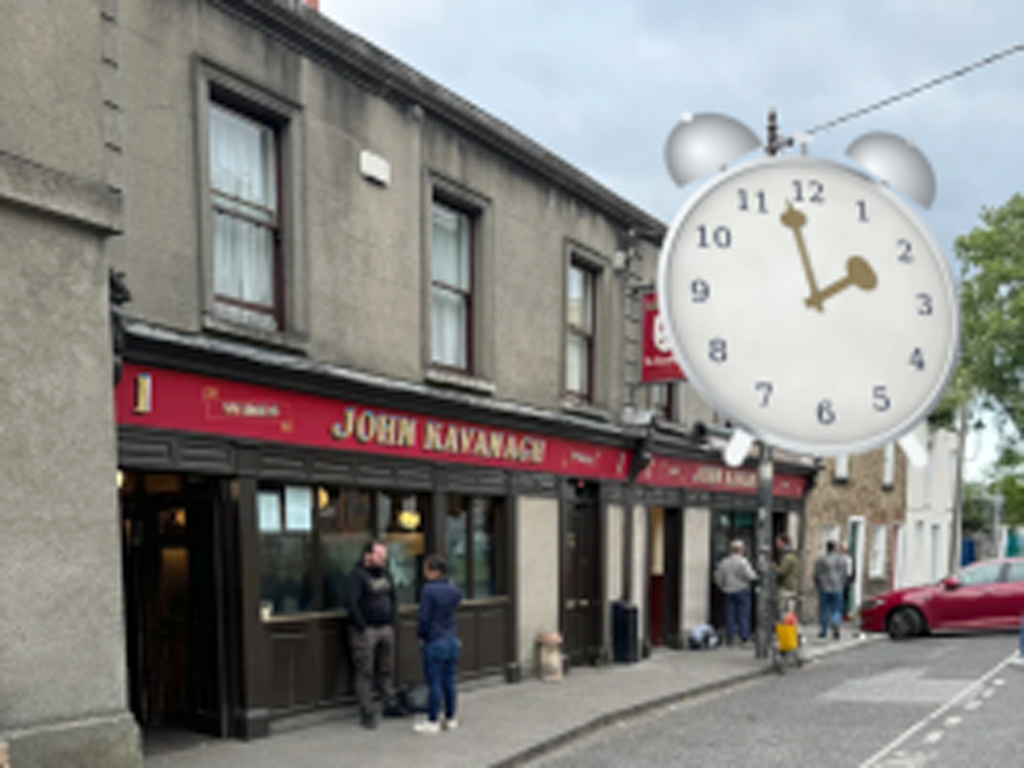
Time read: 1:58
